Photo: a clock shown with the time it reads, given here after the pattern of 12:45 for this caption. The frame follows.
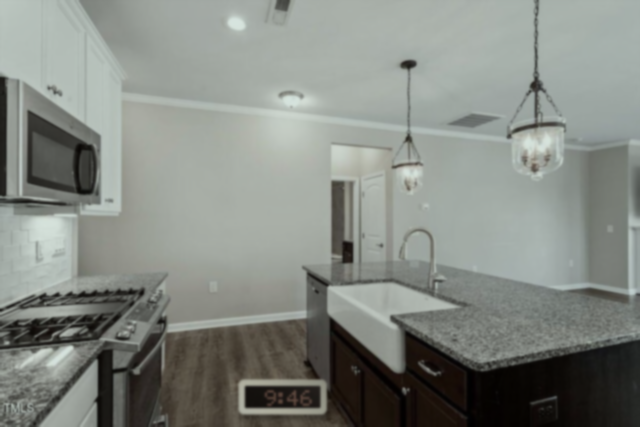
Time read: 9:46
